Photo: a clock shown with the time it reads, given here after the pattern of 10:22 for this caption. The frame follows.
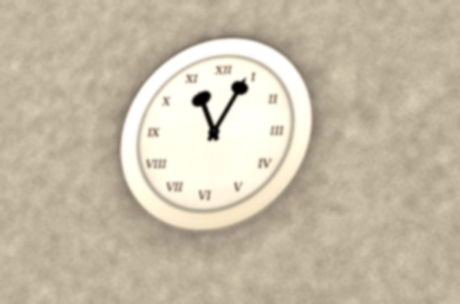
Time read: 11:04
